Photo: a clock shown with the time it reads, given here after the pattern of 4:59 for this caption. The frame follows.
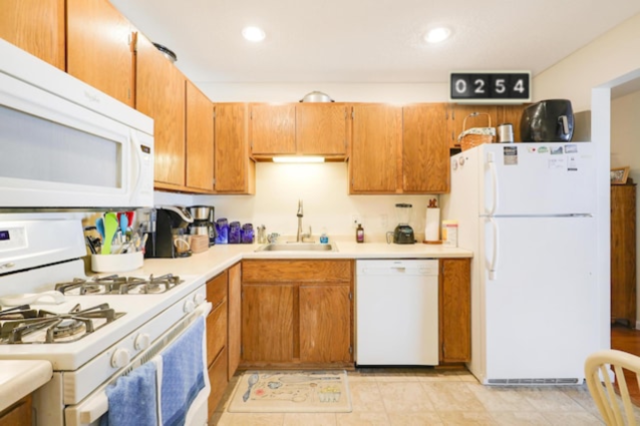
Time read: 2:54
